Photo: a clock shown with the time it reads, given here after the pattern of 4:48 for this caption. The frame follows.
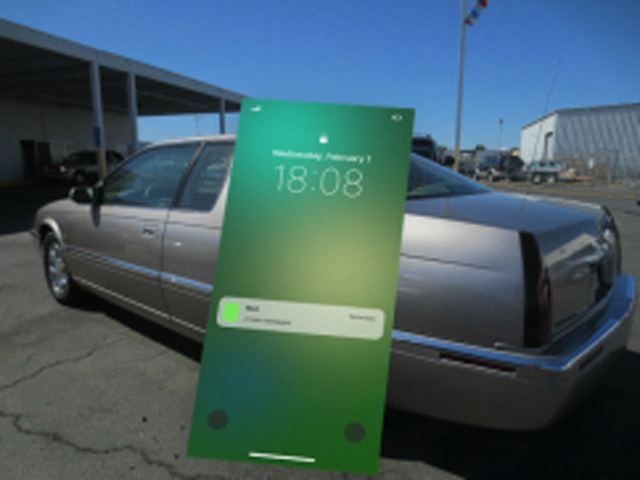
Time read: 18:08
